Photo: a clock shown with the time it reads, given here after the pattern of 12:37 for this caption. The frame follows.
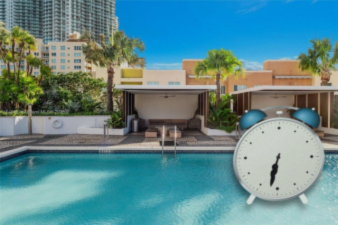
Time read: 6:32
